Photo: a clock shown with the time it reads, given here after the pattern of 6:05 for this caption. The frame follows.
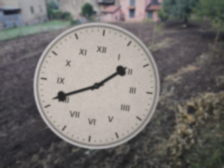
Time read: 1:41
